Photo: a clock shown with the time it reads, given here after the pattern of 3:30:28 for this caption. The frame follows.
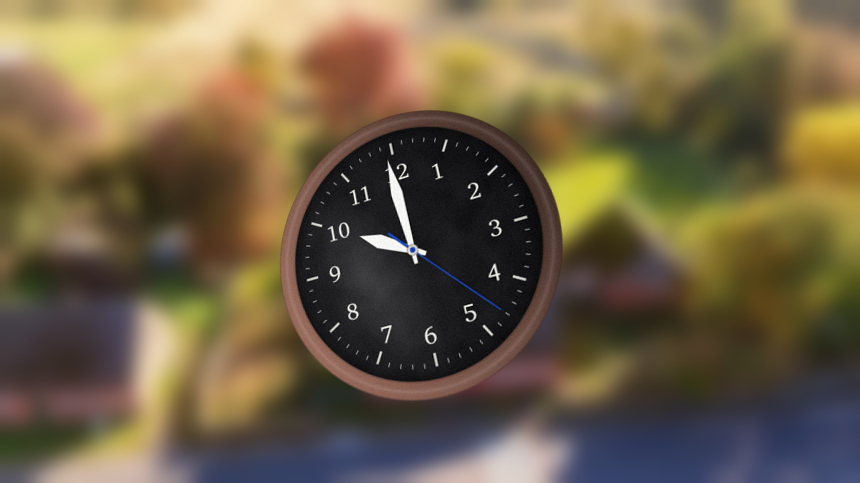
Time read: 9:59:23
